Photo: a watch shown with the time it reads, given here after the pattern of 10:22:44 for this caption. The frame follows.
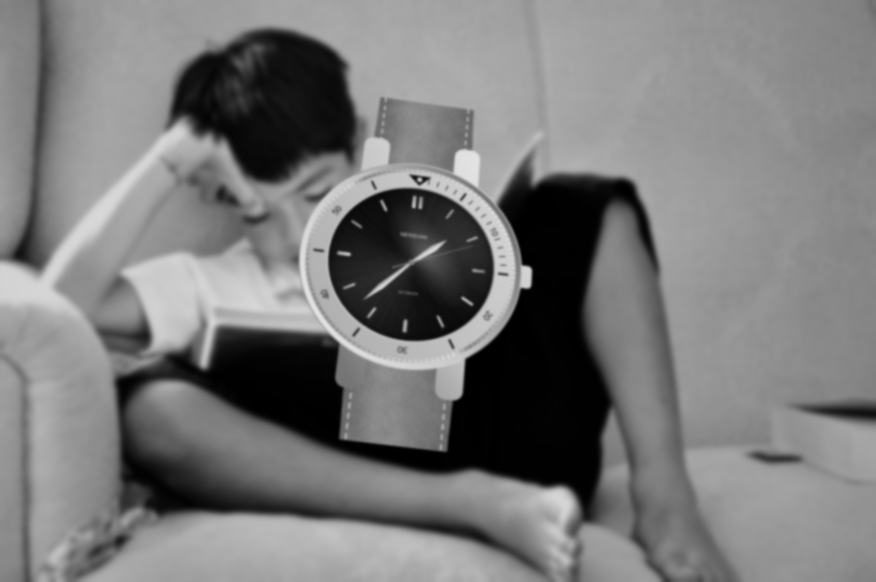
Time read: 1:37:11
